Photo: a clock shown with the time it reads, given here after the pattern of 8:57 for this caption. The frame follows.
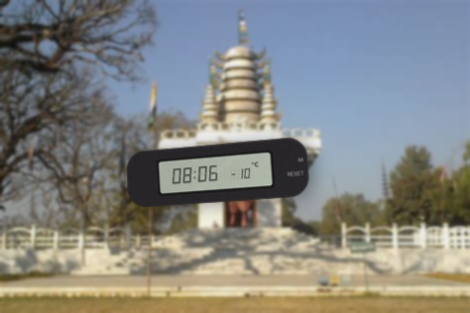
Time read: 8:06
